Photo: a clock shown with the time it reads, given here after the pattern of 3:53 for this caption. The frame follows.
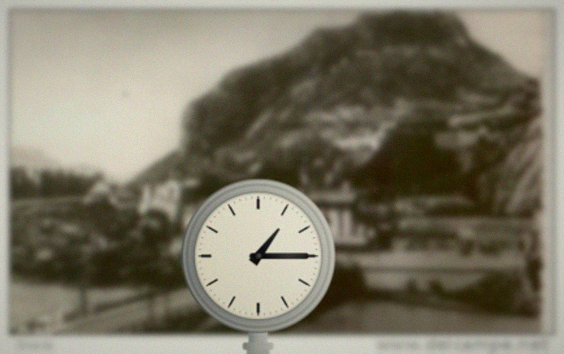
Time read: 1:15
